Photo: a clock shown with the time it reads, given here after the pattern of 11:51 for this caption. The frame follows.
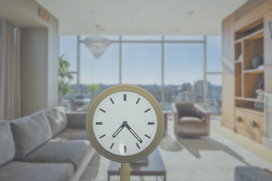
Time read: 7:23
